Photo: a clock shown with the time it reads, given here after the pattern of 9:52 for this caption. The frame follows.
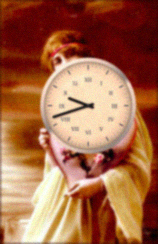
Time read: 9:42
